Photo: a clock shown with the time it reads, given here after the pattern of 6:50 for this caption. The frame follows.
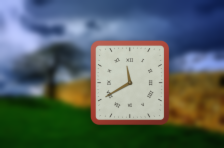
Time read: 11:40
